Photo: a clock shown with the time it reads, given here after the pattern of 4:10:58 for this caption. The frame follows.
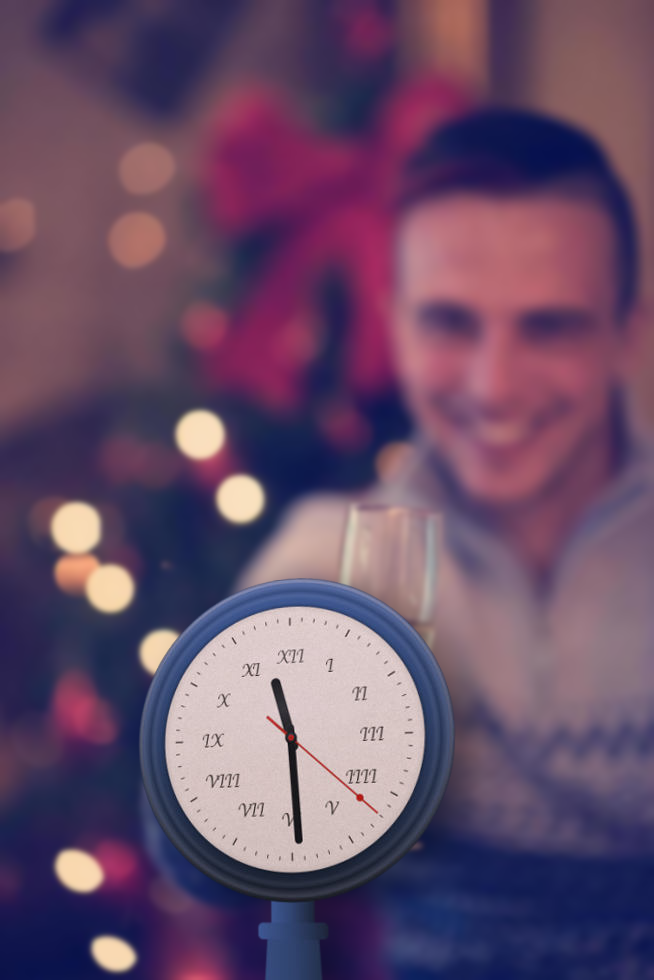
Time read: 11:29:22
